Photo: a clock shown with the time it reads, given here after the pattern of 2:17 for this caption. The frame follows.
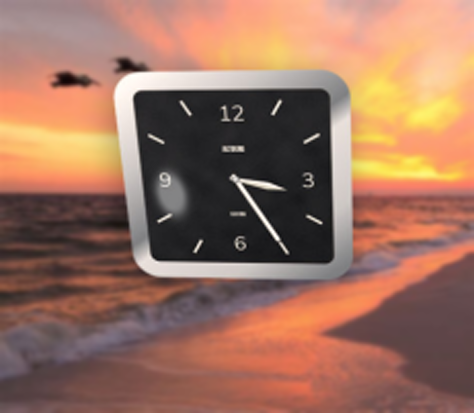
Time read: 3:25
